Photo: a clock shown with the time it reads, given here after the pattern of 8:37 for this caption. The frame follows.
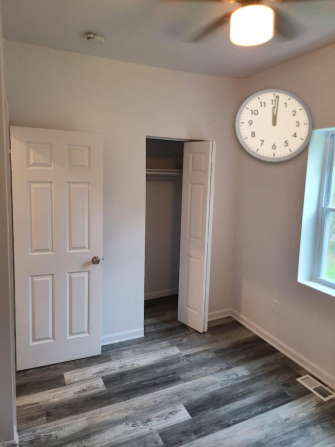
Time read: 12:01
